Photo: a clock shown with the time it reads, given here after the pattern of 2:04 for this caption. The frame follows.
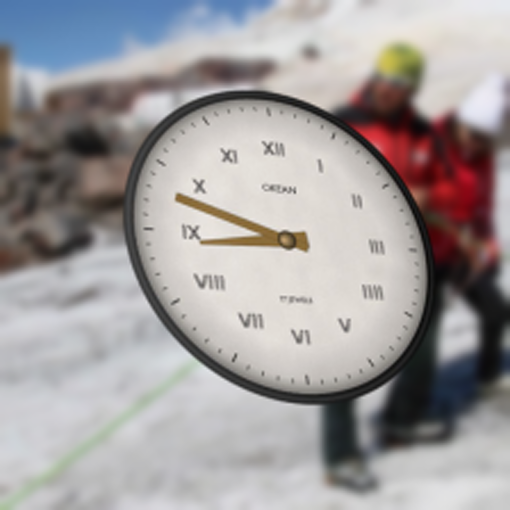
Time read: 8:48
